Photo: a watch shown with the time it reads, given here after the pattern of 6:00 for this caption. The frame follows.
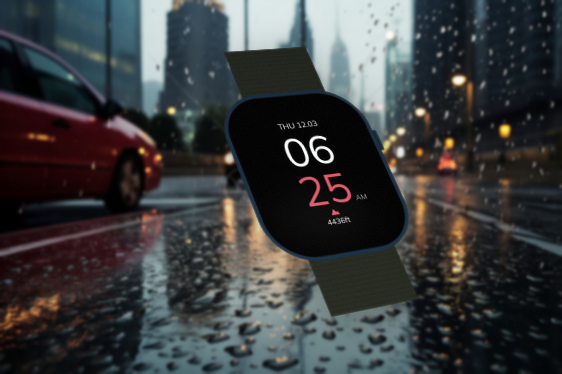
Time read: 6:25
